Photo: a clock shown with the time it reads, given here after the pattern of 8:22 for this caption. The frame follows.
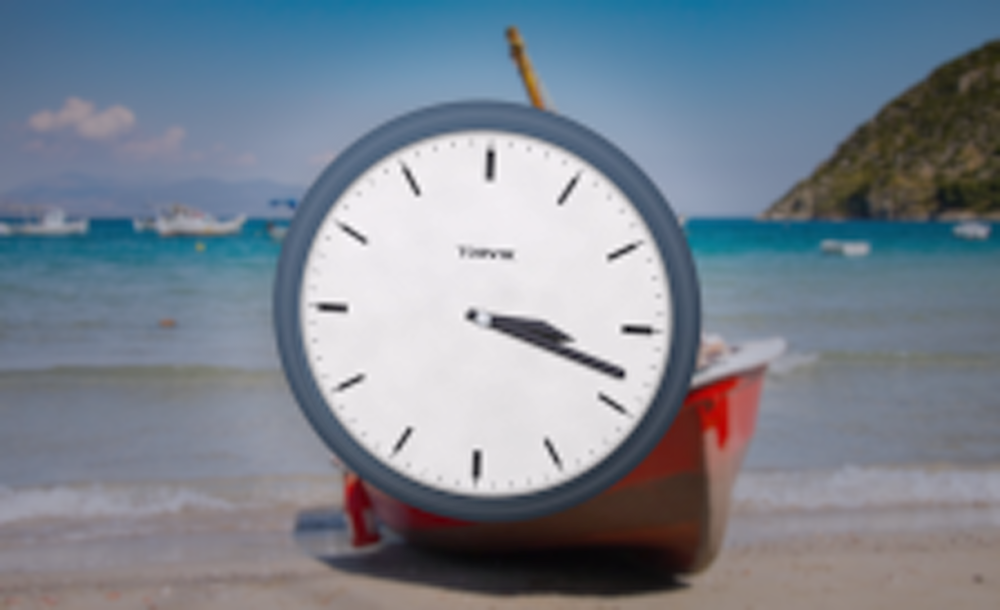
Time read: 3:18
